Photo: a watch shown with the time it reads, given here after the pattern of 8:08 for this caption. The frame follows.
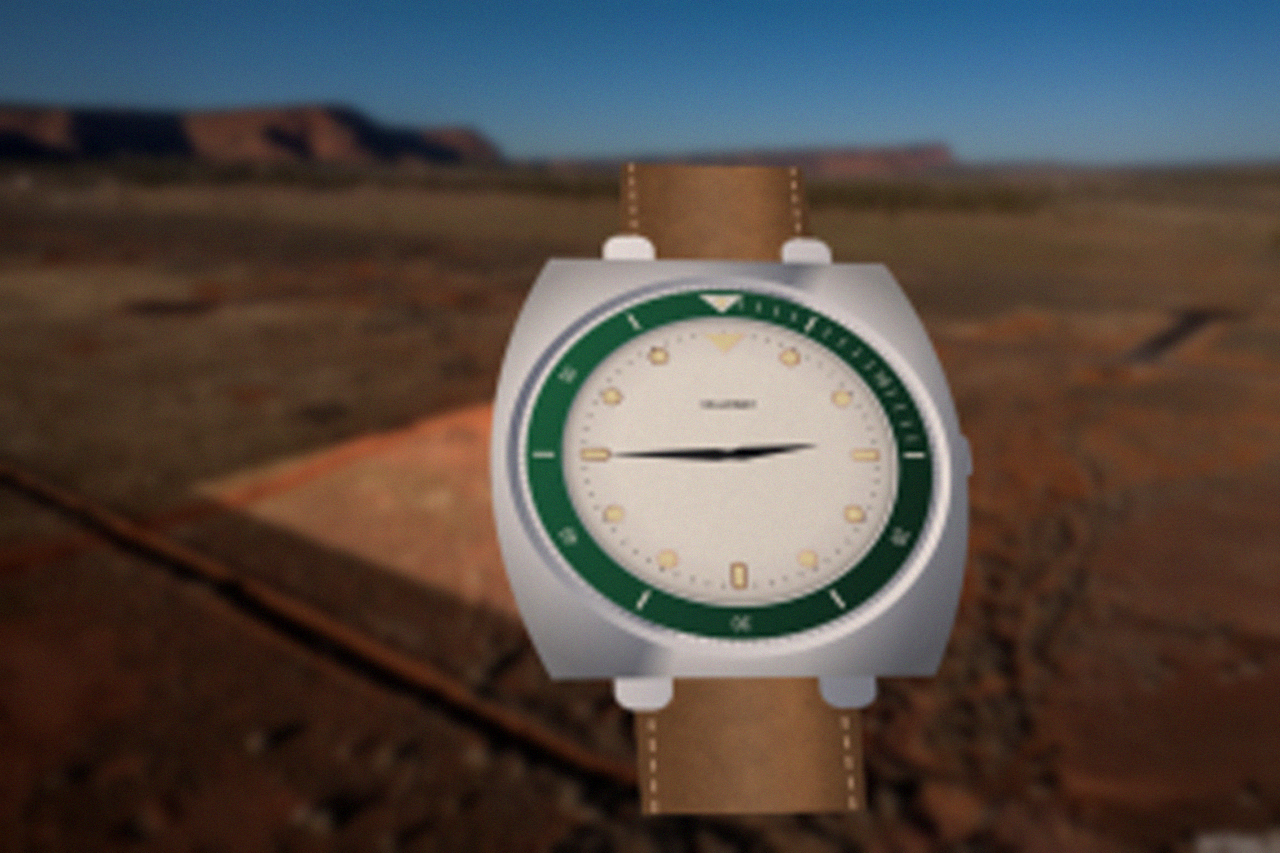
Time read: 2:45
